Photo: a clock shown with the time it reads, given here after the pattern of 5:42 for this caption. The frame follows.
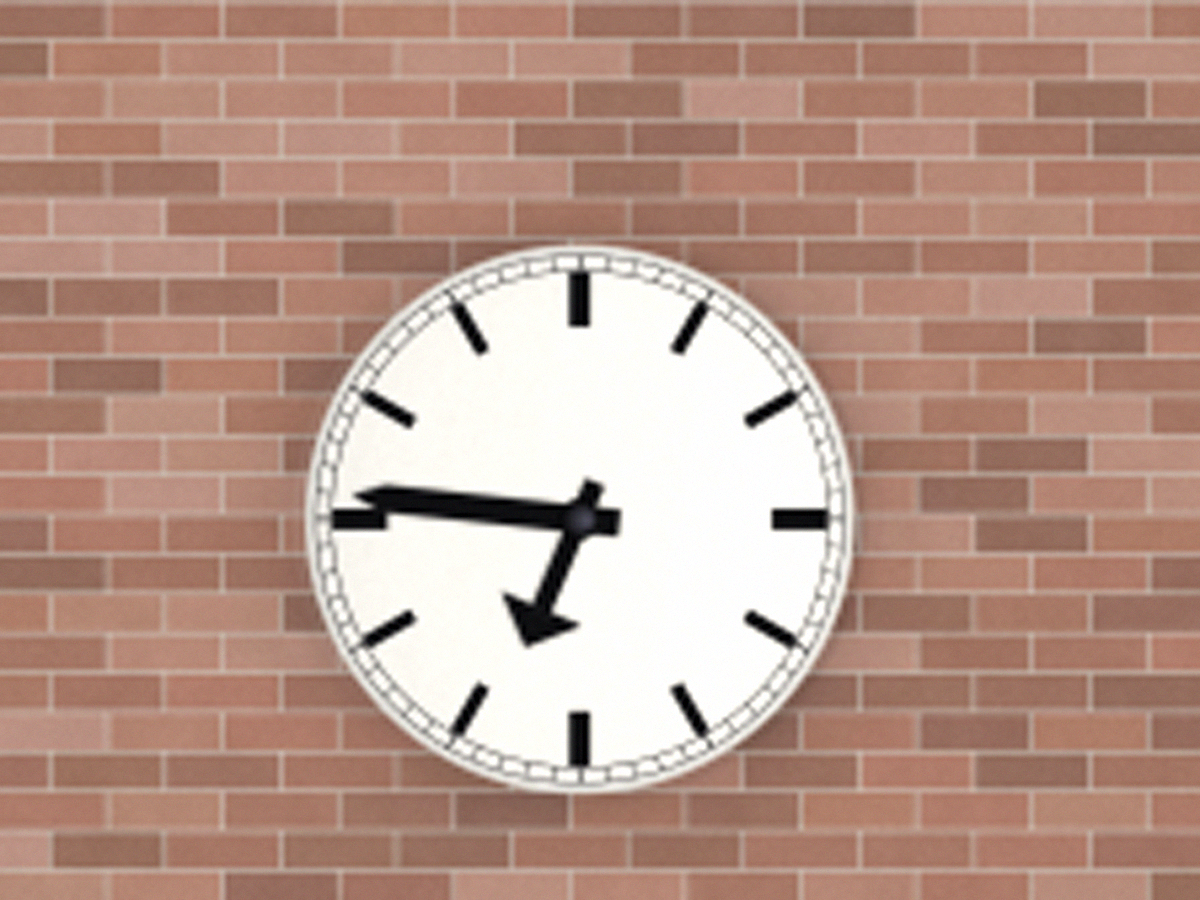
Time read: 6:46
